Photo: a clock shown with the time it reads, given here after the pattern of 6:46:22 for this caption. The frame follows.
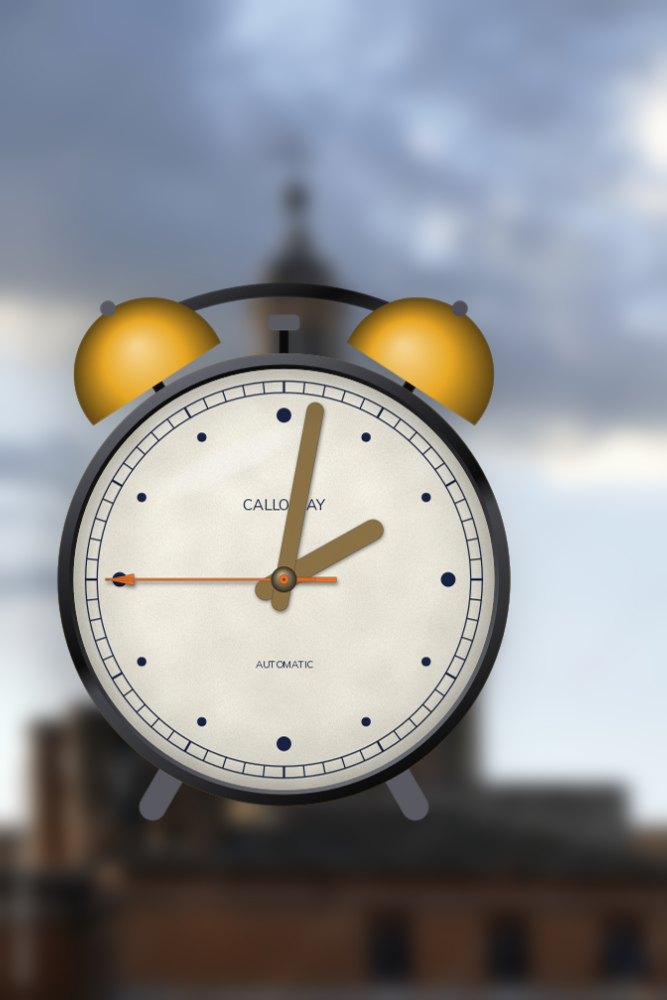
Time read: 2:01:45
